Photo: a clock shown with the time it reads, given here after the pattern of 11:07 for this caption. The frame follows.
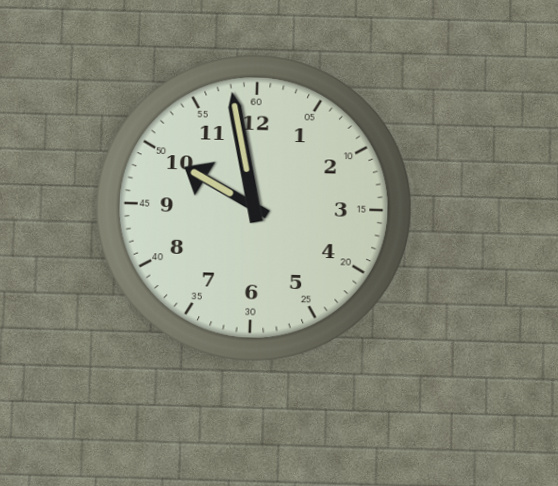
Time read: 9:58
